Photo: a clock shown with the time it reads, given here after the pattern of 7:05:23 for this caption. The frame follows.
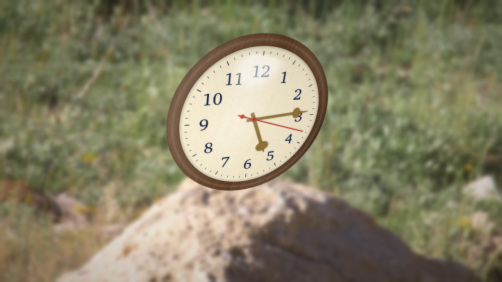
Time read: 5:14:18
